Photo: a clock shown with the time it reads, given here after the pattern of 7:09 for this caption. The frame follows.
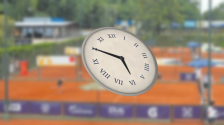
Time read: 5:50
